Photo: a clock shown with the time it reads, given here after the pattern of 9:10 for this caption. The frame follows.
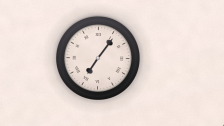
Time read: 7:06
